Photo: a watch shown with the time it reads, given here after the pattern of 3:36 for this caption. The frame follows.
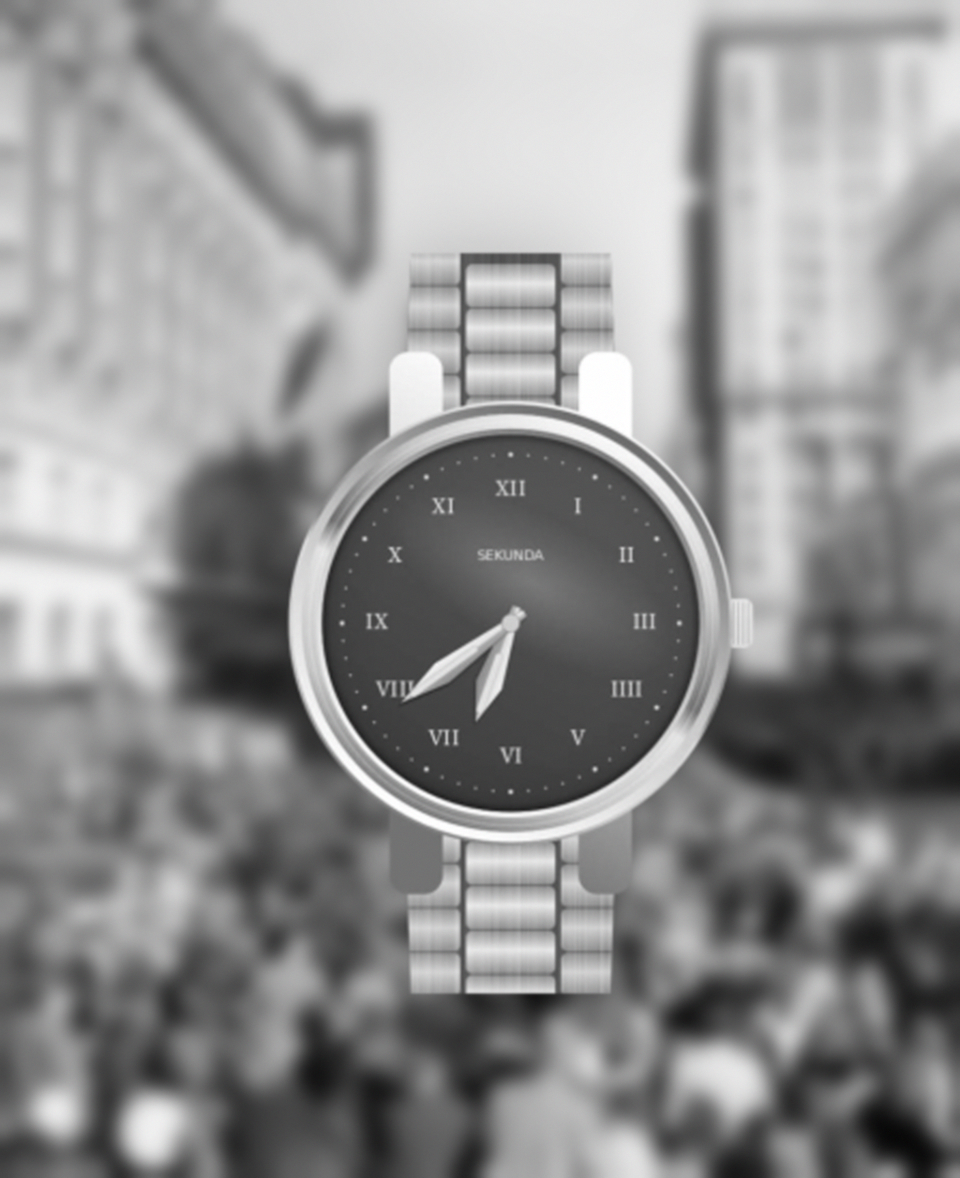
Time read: 6:39
